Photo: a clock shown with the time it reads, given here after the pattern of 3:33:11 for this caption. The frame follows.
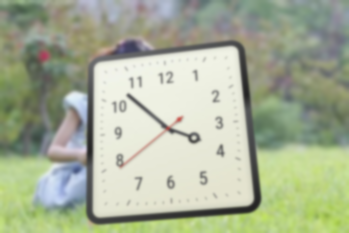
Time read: 3:52:39
